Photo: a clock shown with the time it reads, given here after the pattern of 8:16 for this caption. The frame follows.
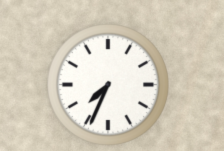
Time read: 7:34
